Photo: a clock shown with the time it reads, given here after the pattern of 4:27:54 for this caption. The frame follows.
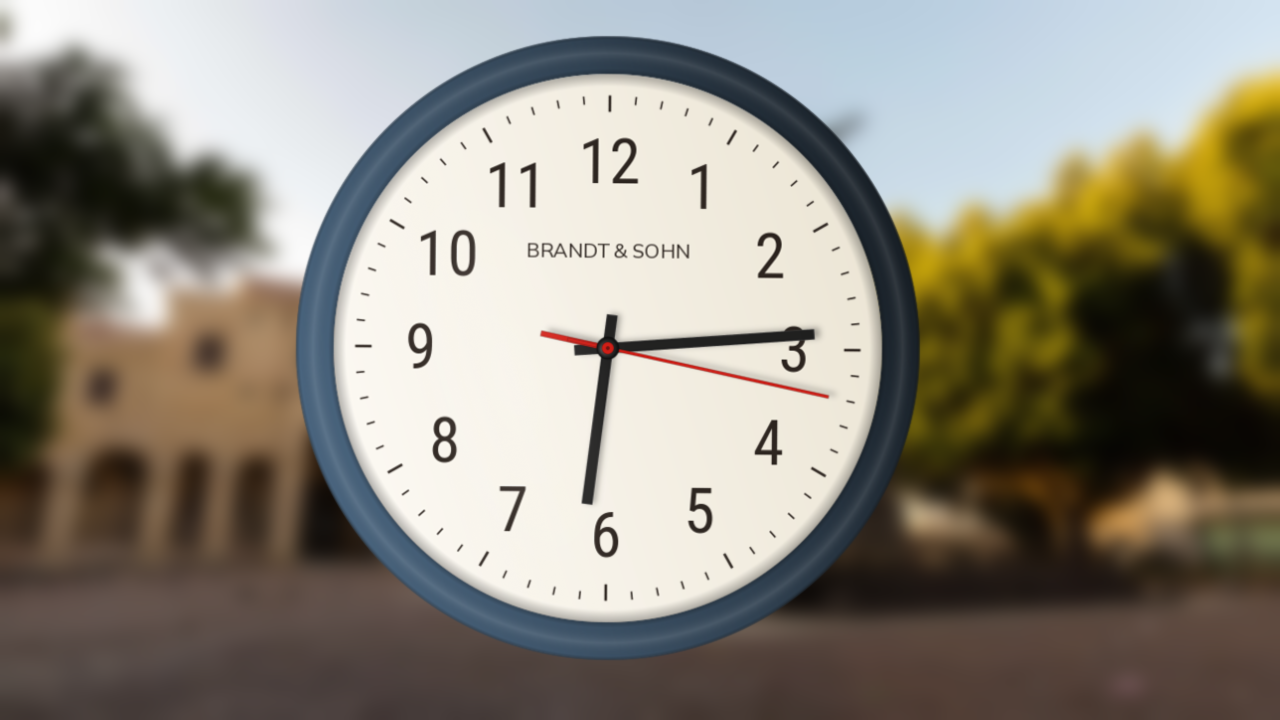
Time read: 6:14:17
